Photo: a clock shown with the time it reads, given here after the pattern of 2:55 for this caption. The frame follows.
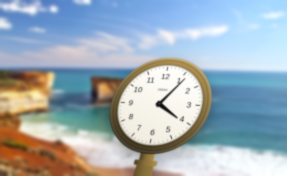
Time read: 4:06
